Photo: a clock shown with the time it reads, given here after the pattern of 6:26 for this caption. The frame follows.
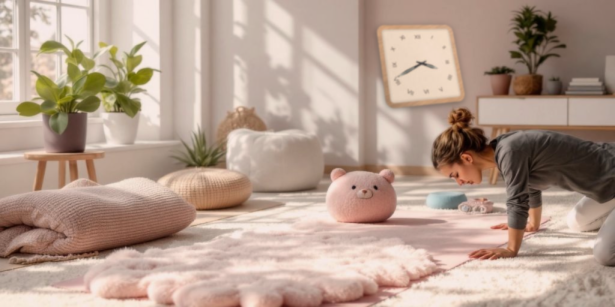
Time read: 3:41
